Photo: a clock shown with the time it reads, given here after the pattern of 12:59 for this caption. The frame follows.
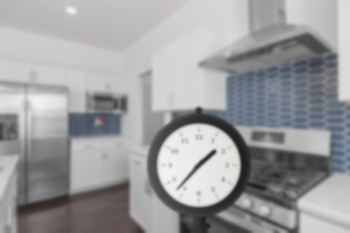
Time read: 1:37
